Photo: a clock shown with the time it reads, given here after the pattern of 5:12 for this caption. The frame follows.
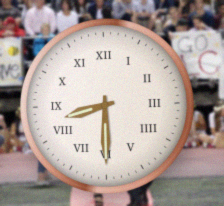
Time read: 8:30
